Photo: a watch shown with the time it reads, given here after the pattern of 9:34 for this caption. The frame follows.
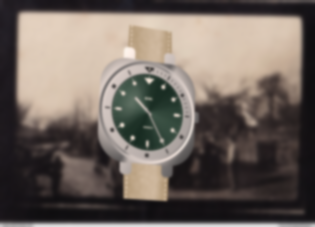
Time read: 10:25
